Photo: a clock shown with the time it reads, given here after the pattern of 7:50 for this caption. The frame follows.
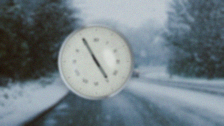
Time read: 4:55
